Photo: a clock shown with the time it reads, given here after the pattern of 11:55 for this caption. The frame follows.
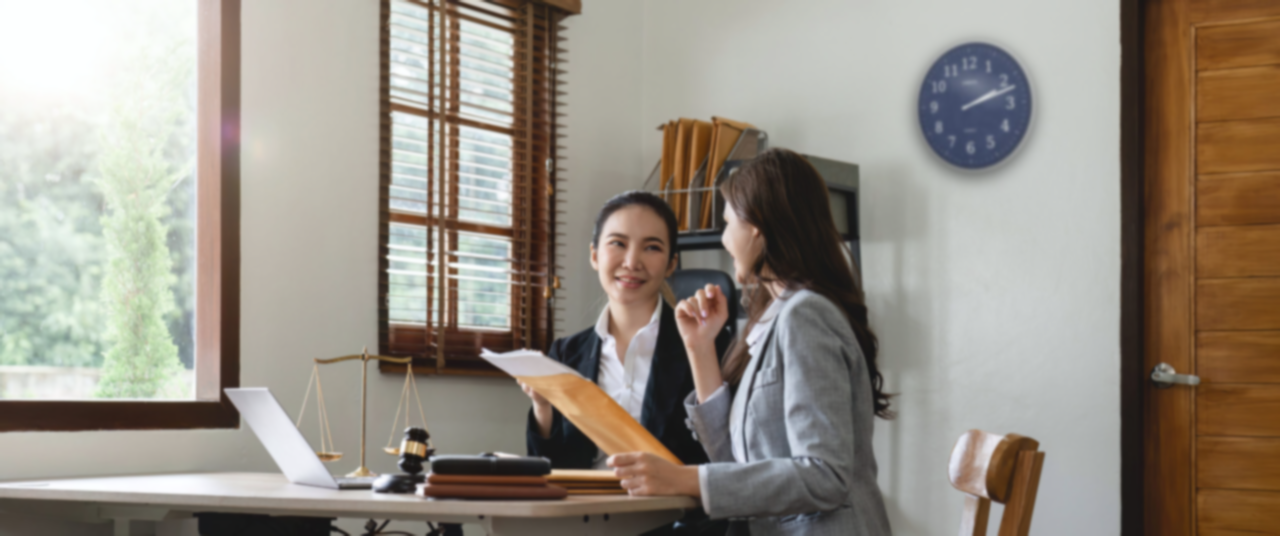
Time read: 2:12
